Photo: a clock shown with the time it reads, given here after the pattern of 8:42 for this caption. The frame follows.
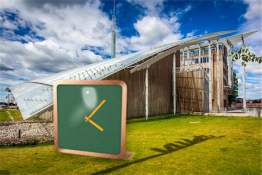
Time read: 4:07
